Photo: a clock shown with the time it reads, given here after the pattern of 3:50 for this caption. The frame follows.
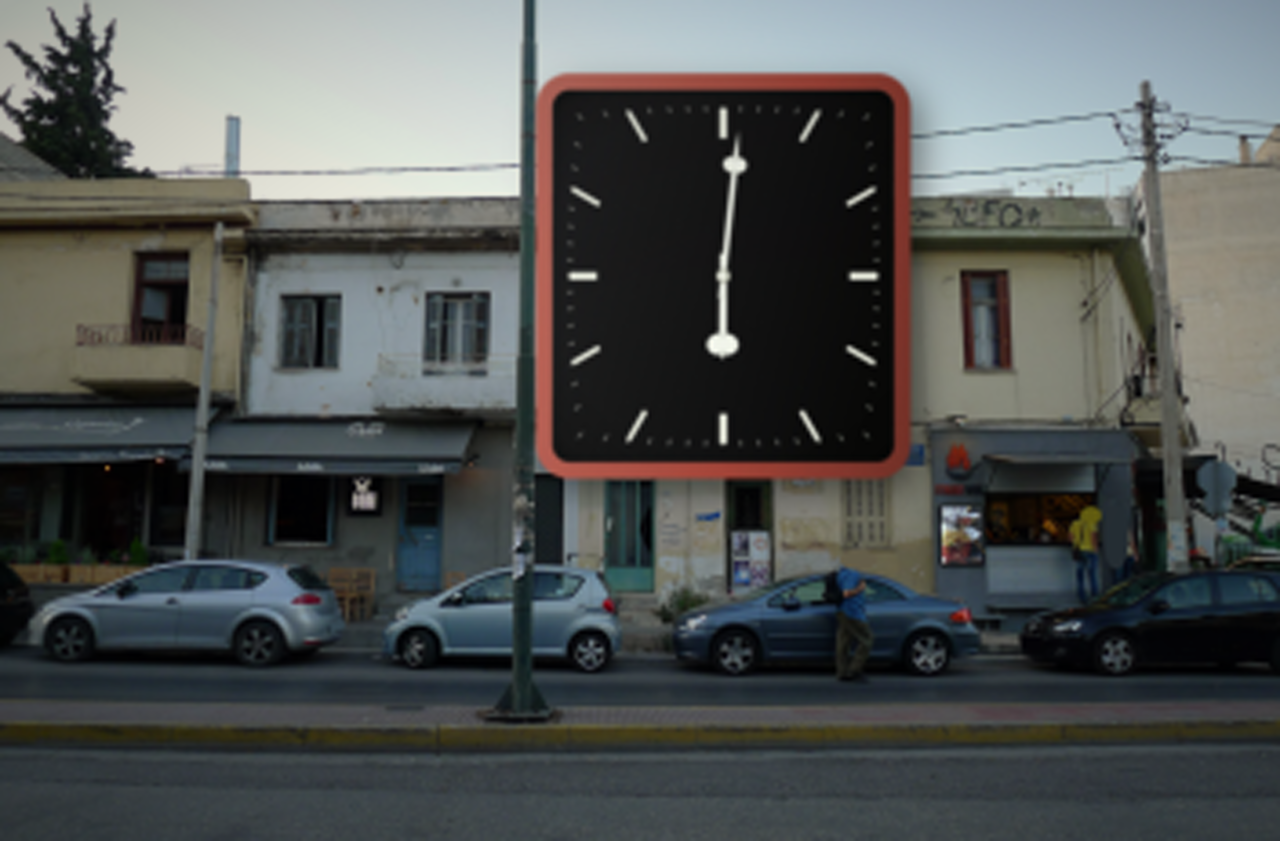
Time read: 6:01
